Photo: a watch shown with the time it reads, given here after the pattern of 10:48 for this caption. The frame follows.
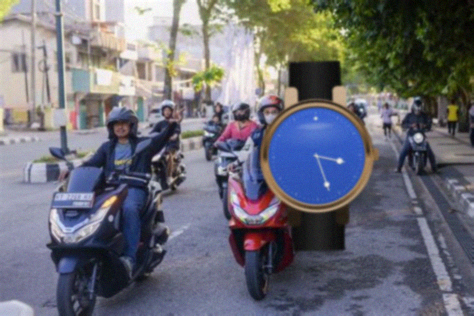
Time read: 3:27
